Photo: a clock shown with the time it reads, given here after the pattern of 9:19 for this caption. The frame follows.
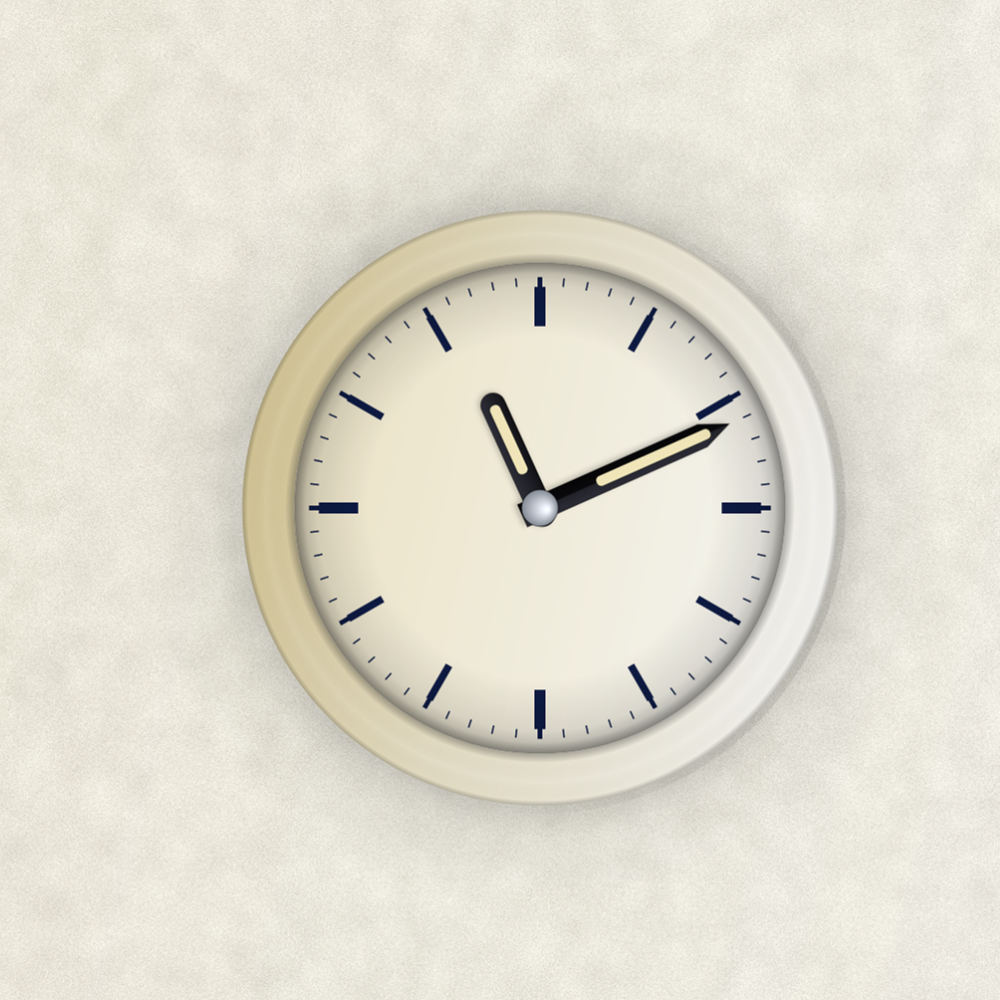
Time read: 11:11
